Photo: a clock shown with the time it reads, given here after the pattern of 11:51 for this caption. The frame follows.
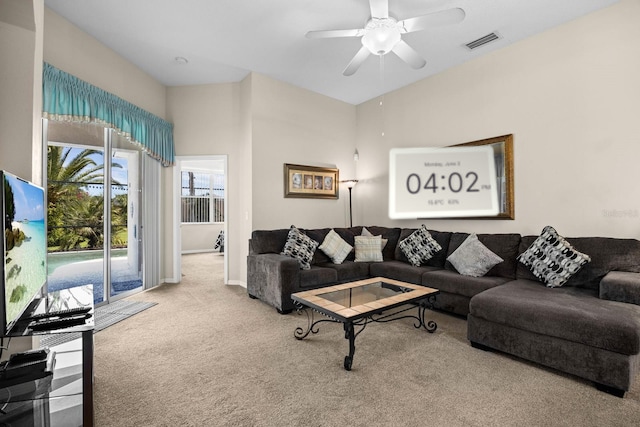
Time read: 4:02
